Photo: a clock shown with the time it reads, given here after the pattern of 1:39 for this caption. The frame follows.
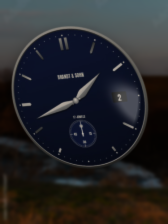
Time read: 1:42
